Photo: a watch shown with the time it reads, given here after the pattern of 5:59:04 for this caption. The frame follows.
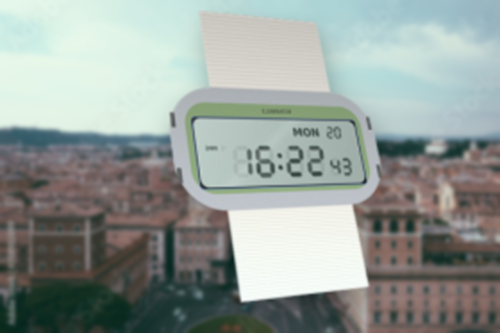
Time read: 16:22:43
